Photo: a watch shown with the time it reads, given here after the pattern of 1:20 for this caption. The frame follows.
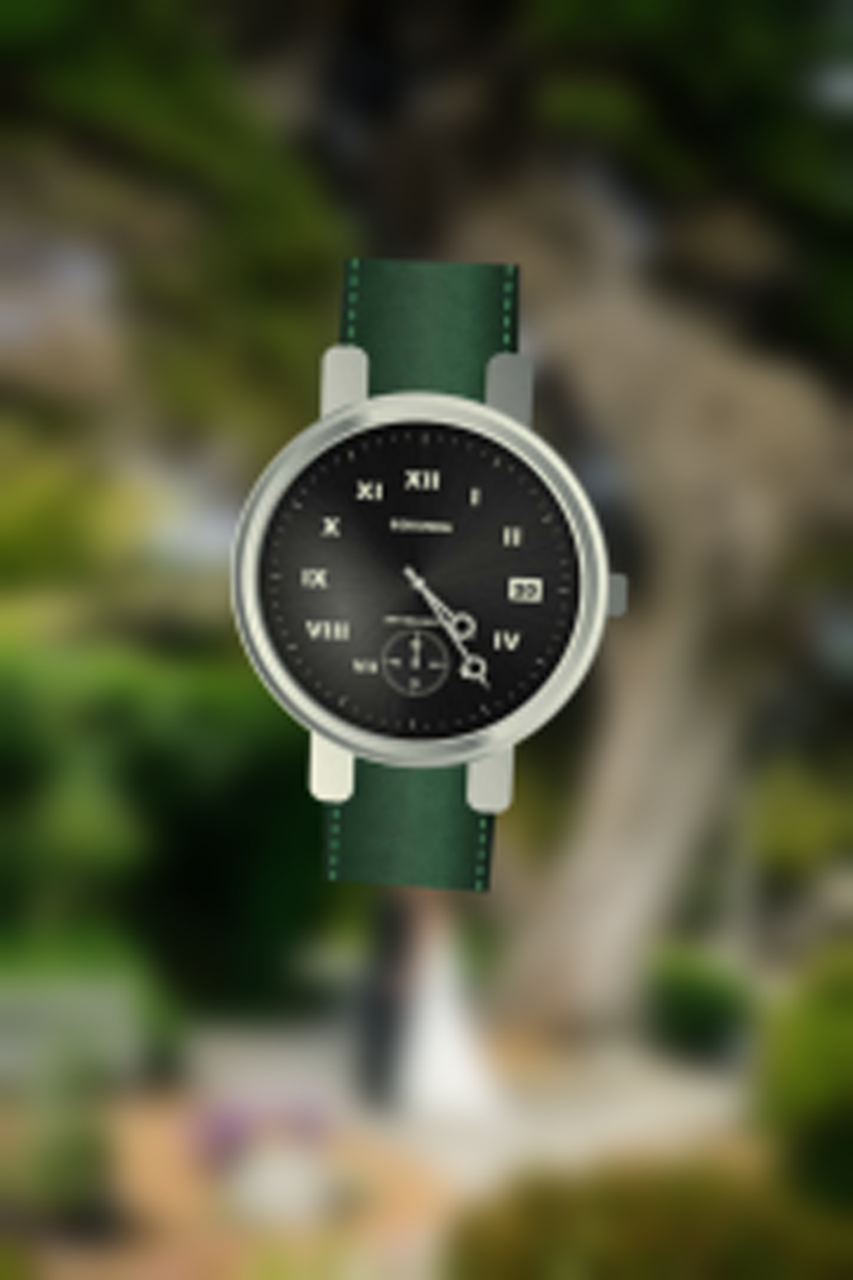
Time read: 4:24
